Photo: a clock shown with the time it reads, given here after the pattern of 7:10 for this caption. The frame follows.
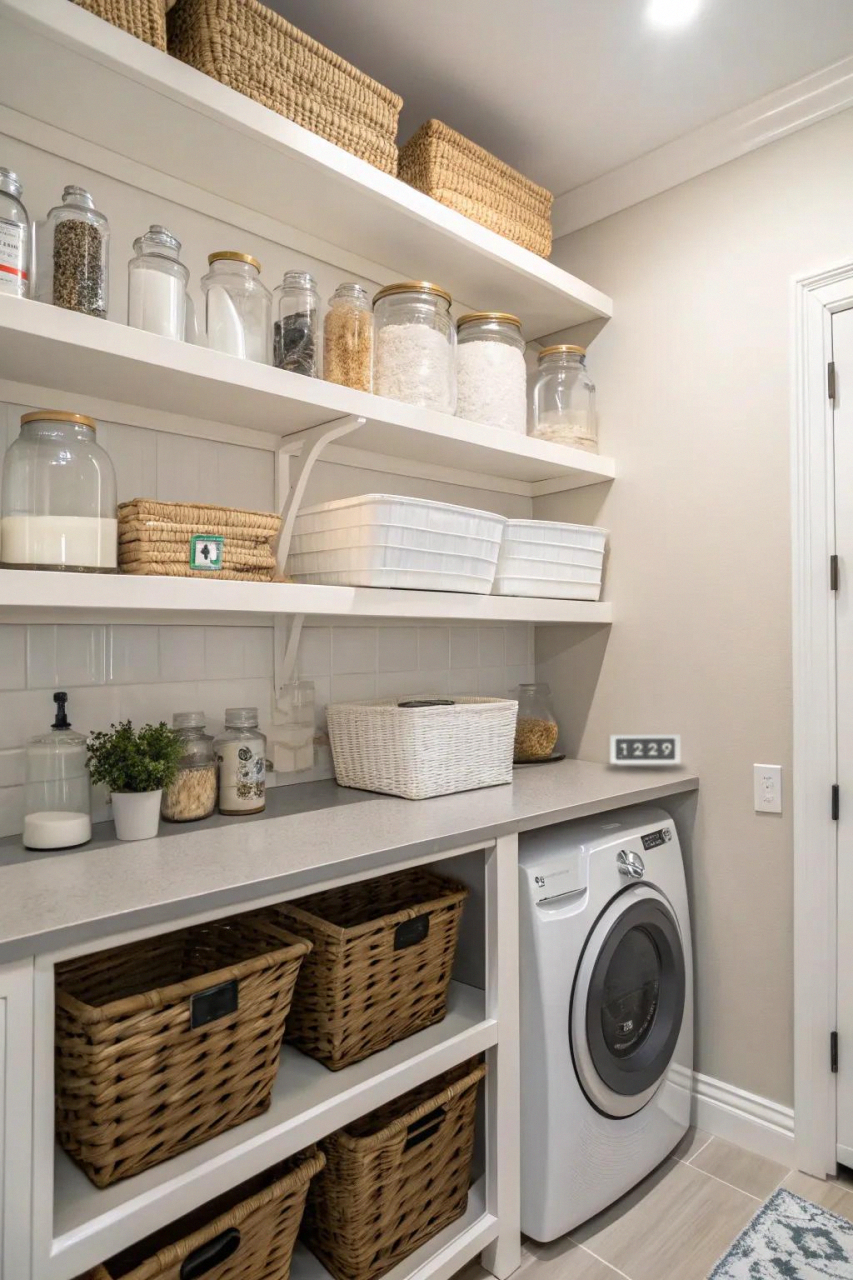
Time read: 12:29
